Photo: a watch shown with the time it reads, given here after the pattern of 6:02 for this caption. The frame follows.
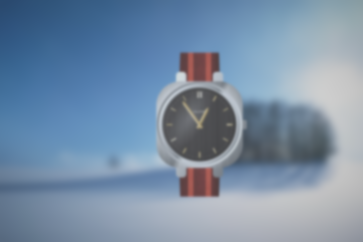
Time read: 12:54
